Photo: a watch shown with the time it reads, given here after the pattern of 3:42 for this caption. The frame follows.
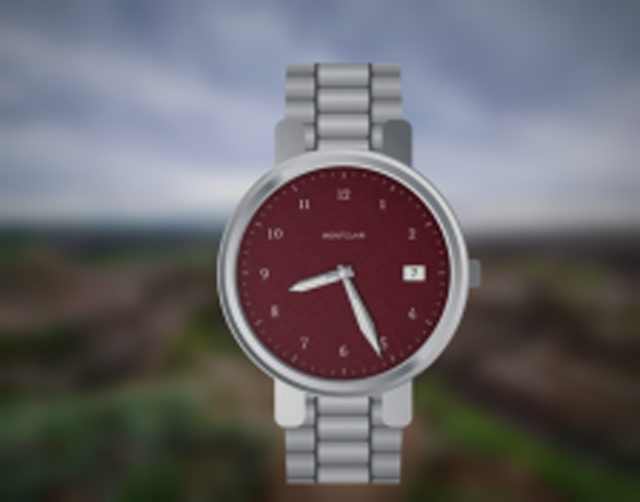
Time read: 8:26
